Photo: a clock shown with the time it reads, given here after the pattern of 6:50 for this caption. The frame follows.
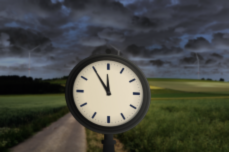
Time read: 11:55
